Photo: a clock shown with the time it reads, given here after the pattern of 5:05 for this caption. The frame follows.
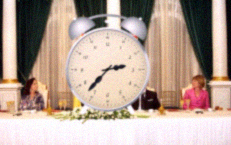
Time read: 2:37
